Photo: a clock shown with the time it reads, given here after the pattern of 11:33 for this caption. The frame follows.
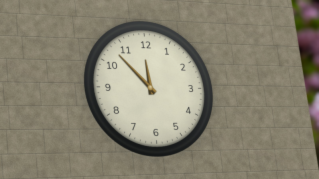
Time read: 11:53
